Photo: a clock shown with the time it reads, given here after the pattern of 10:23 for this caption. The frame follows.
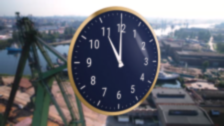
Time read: 11:00
